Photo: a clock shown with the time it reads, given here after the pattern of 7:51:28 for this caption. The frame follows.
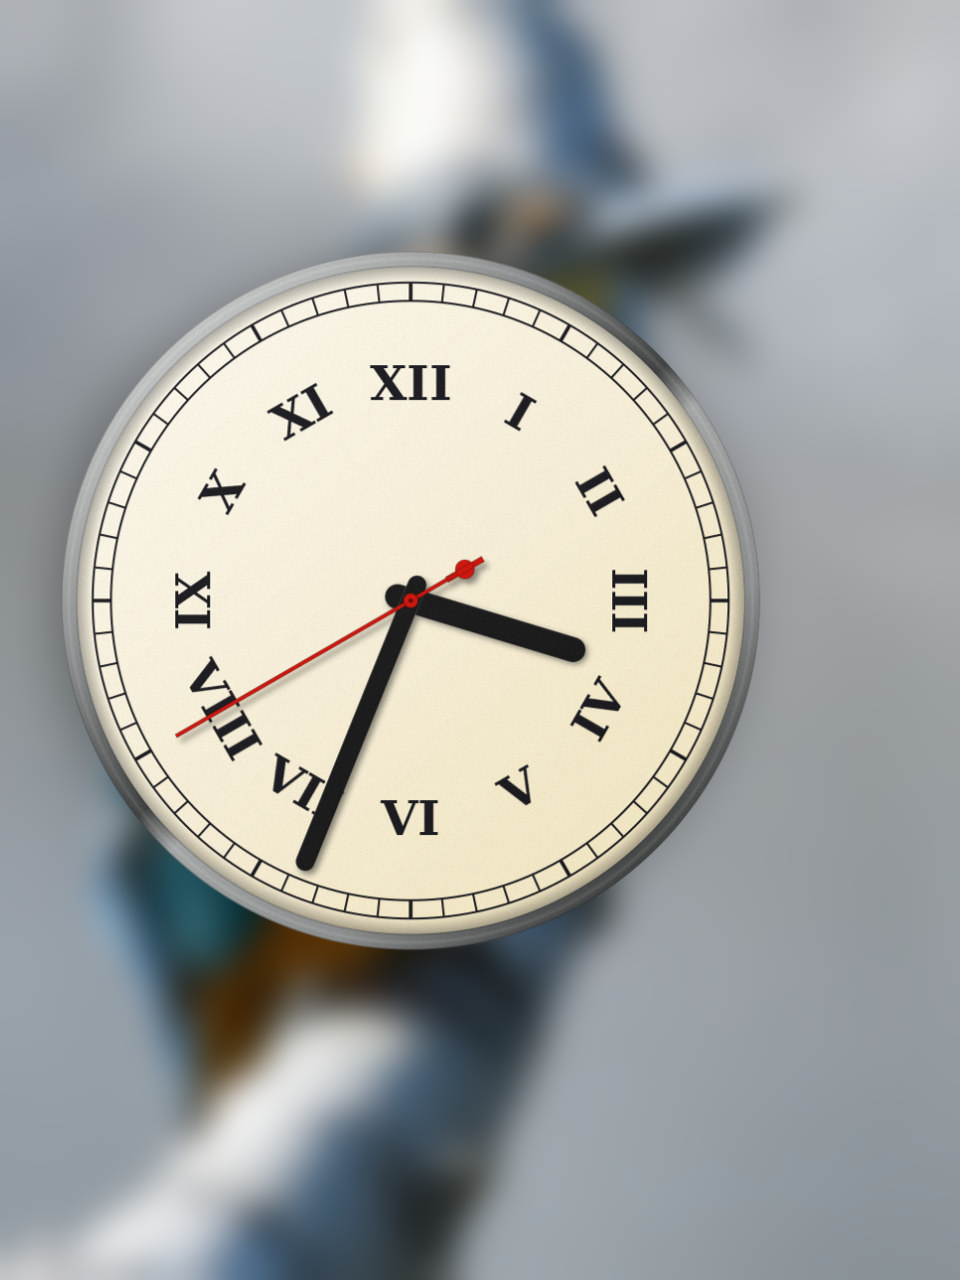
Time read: 3:33:40
